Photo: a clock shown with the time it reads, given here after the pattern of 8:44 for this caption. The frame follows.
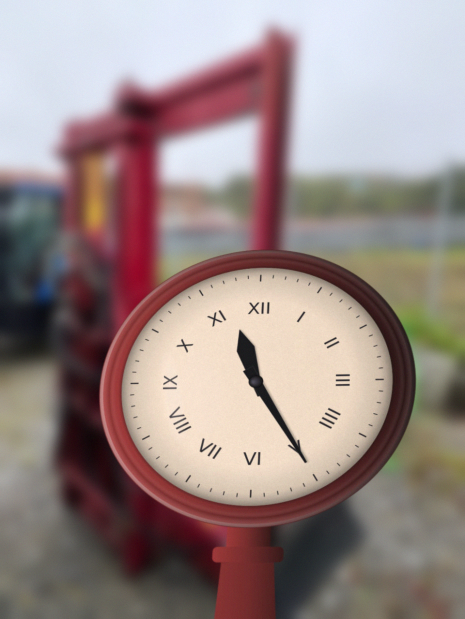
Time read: 11:25
